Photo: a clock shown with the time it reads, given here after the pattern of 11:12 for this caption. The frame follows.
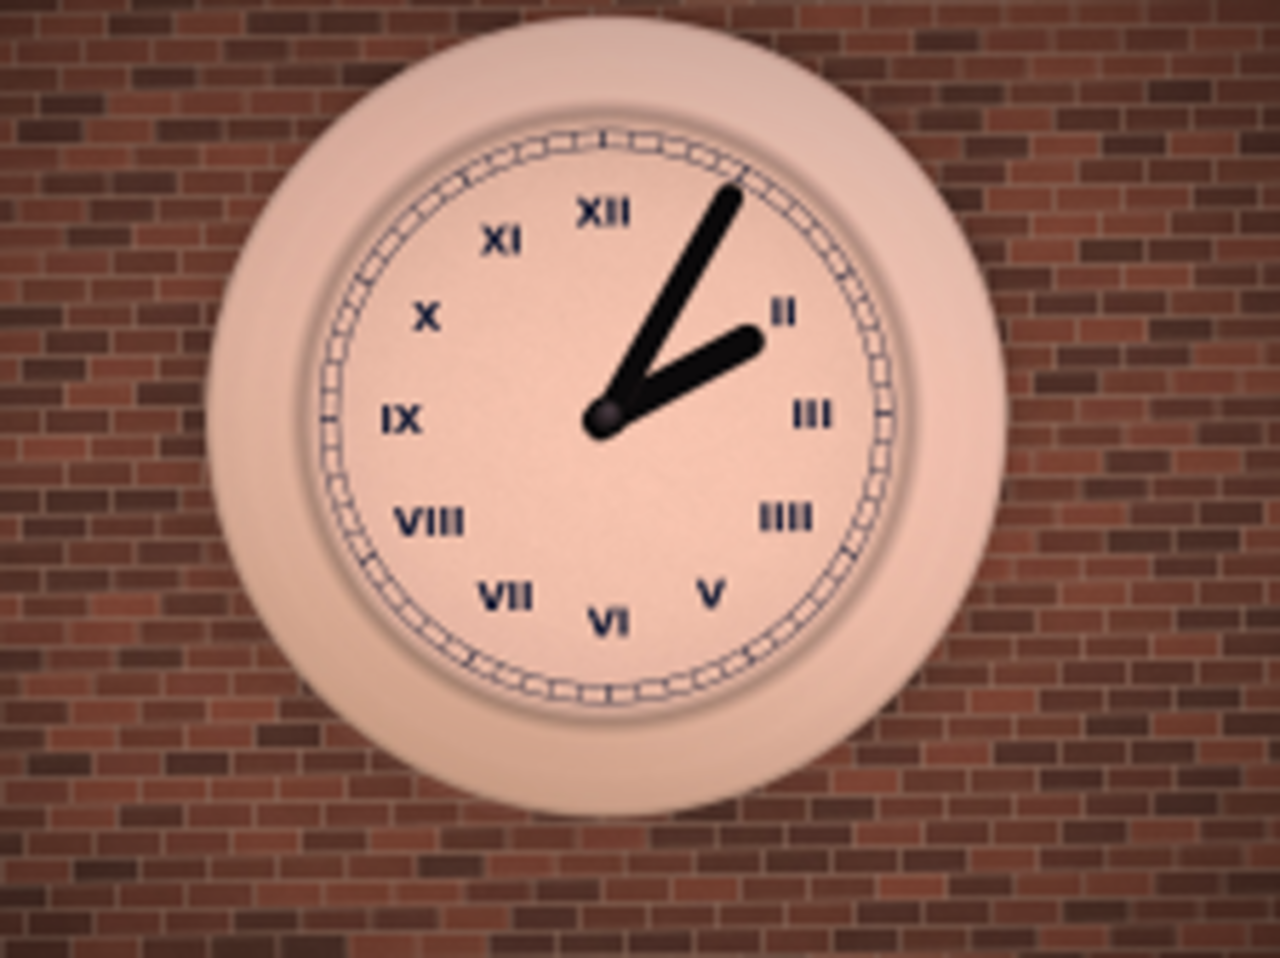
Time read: 2:05
